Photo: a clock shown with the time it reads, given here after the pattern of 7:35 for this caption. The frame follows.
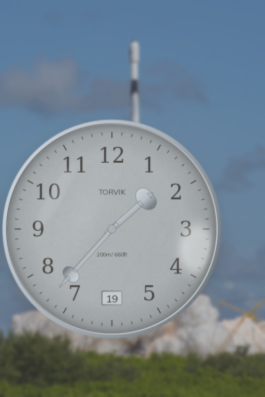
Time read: 1:37
